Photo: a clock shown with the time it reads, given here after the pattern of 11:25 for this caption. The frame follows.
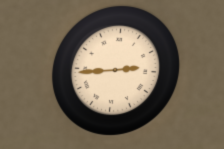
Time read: 2:44
